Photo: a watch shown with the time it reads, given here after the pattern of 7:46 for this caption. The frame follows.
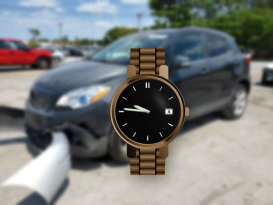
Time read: 9:46
